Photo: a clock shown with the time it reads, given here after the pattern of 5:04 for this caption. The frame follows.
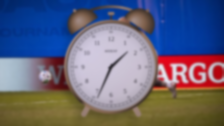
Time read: 1:34
